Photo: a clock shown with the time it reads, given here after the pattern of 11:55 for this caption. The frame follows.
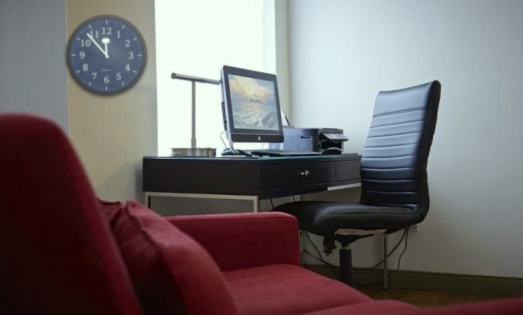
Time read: 11:53
